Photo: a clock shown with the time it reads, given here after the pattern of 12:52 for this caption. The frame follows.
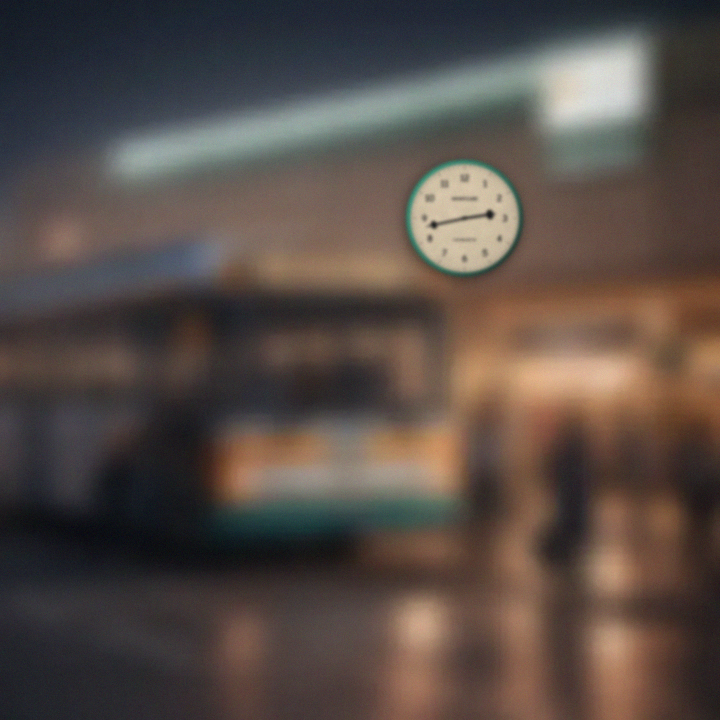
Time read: 2:43
